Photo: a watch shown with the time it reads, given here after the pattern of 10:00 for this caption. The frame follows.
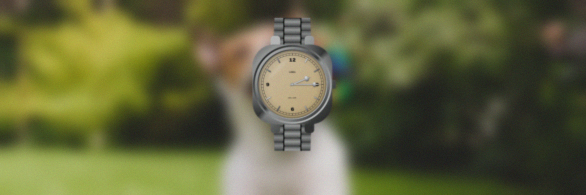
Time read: 2:15
